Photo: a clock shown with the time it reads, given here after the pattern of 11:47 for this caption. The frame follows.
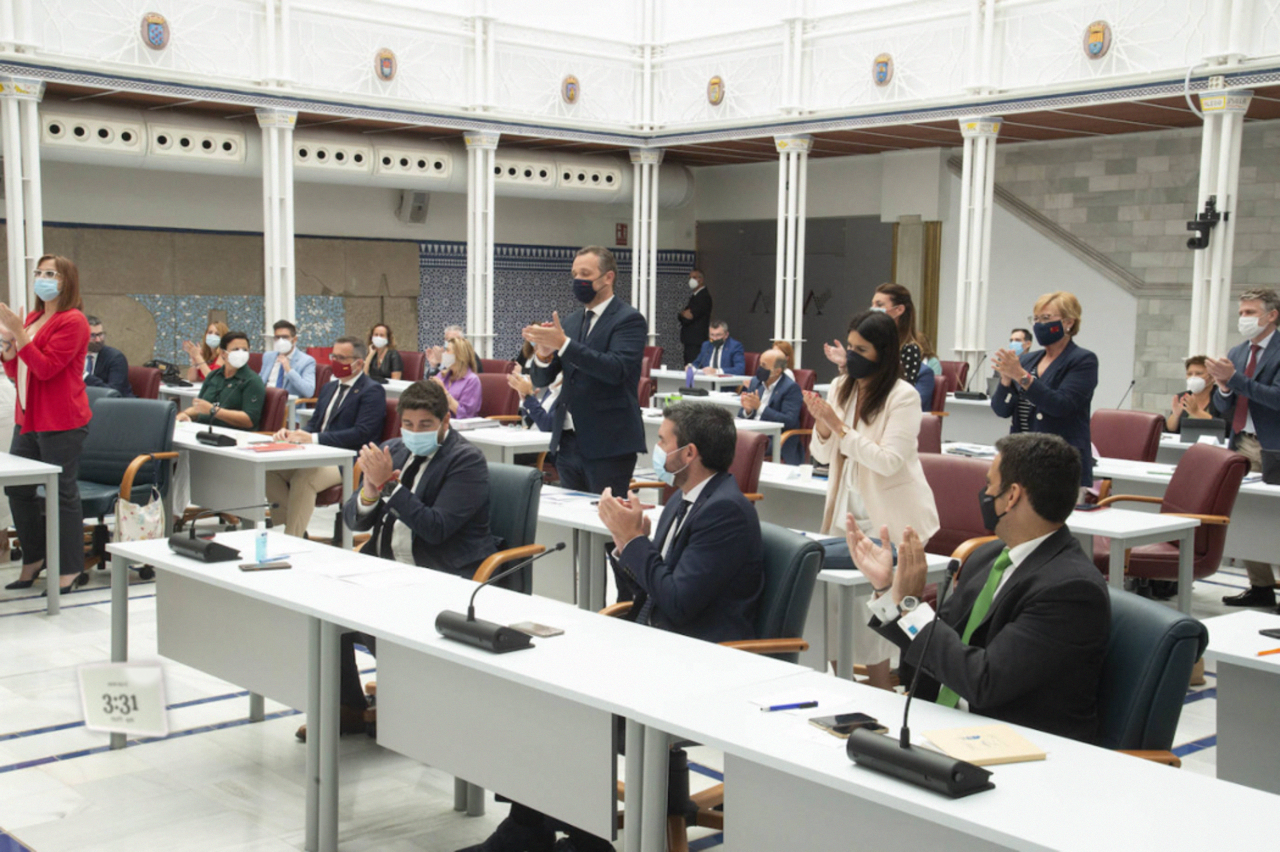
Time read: 3:31
